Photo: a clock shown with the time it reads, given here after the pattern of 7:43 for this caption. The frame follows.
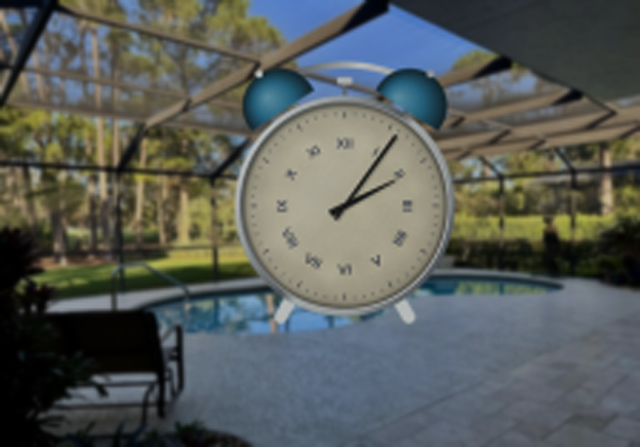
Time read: 2:06
